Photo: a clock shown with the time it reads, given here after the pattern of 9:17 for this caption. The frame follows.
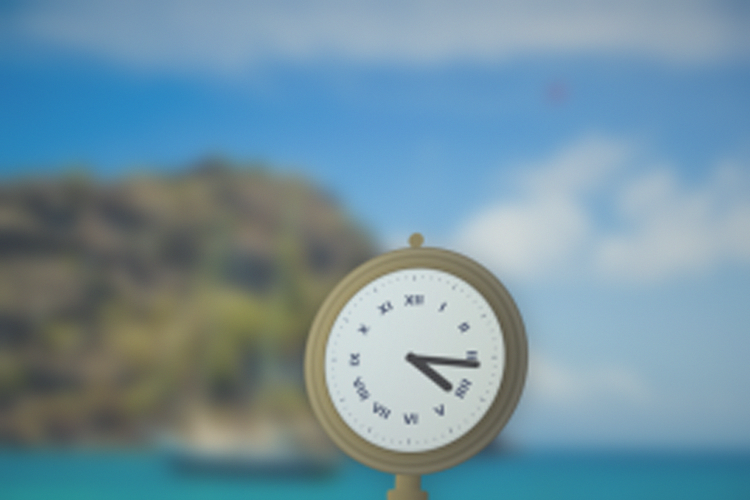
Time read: 4:16
